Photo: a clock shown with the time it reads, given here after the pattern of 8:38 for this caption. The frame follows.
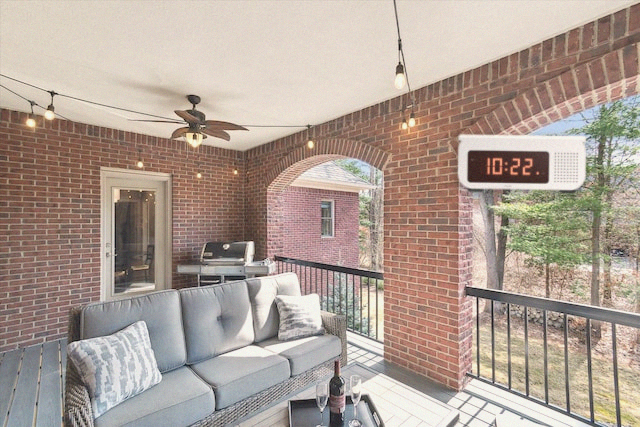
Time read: 10:22
